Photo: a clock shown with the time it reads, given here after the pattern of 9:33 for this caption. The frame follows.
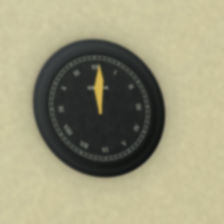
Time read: 12:01
